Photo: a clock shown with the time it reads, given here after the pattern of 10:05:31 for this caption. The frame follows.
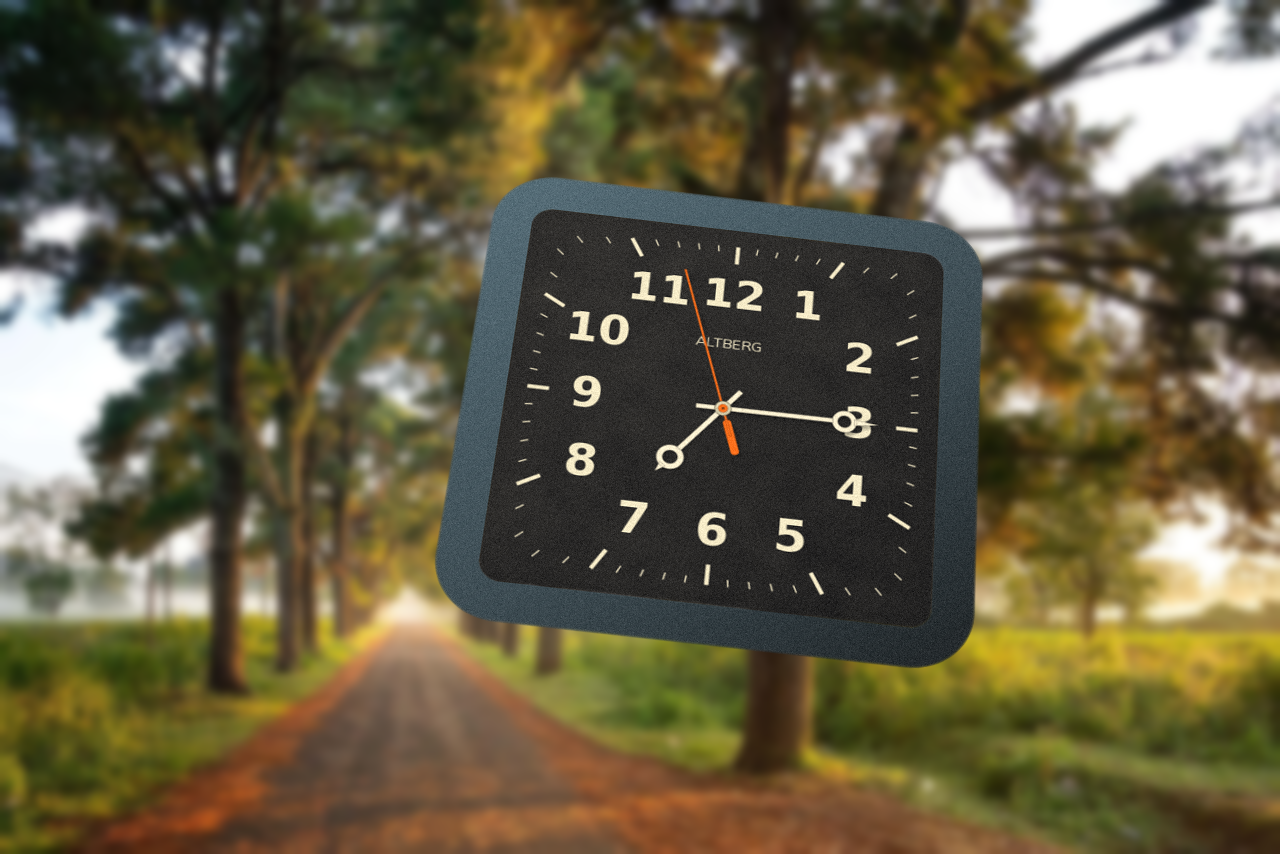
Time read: 7:14:57
